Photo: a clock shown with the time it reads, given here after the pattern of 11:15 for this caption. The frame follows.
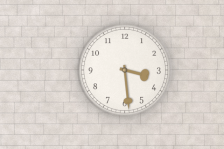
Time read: 3:29
